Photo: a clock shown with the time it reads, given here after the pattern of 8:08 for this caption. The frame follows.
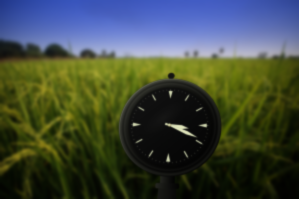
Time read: 3:19
